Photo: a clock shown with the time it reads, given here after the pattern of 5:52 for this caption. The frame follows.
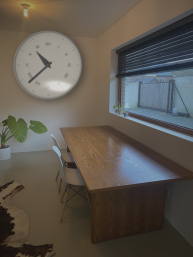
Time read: 10:38
